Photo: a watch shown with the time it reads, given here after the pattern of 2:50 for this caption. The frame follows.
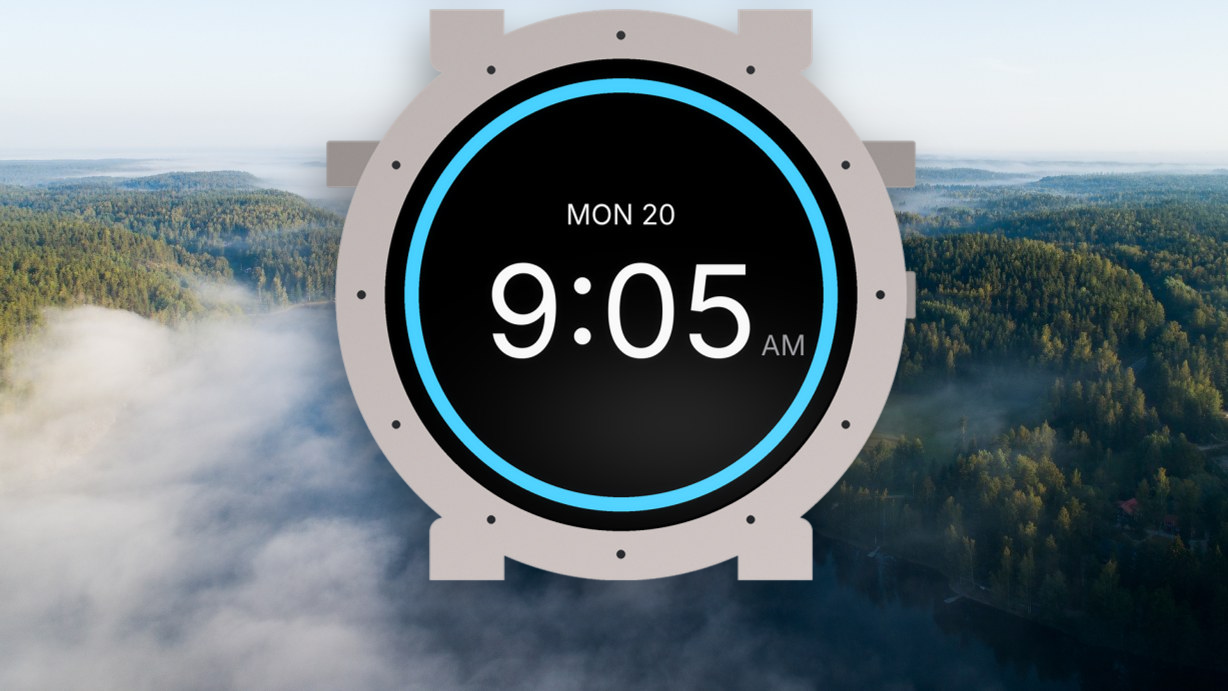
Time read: 9:05
